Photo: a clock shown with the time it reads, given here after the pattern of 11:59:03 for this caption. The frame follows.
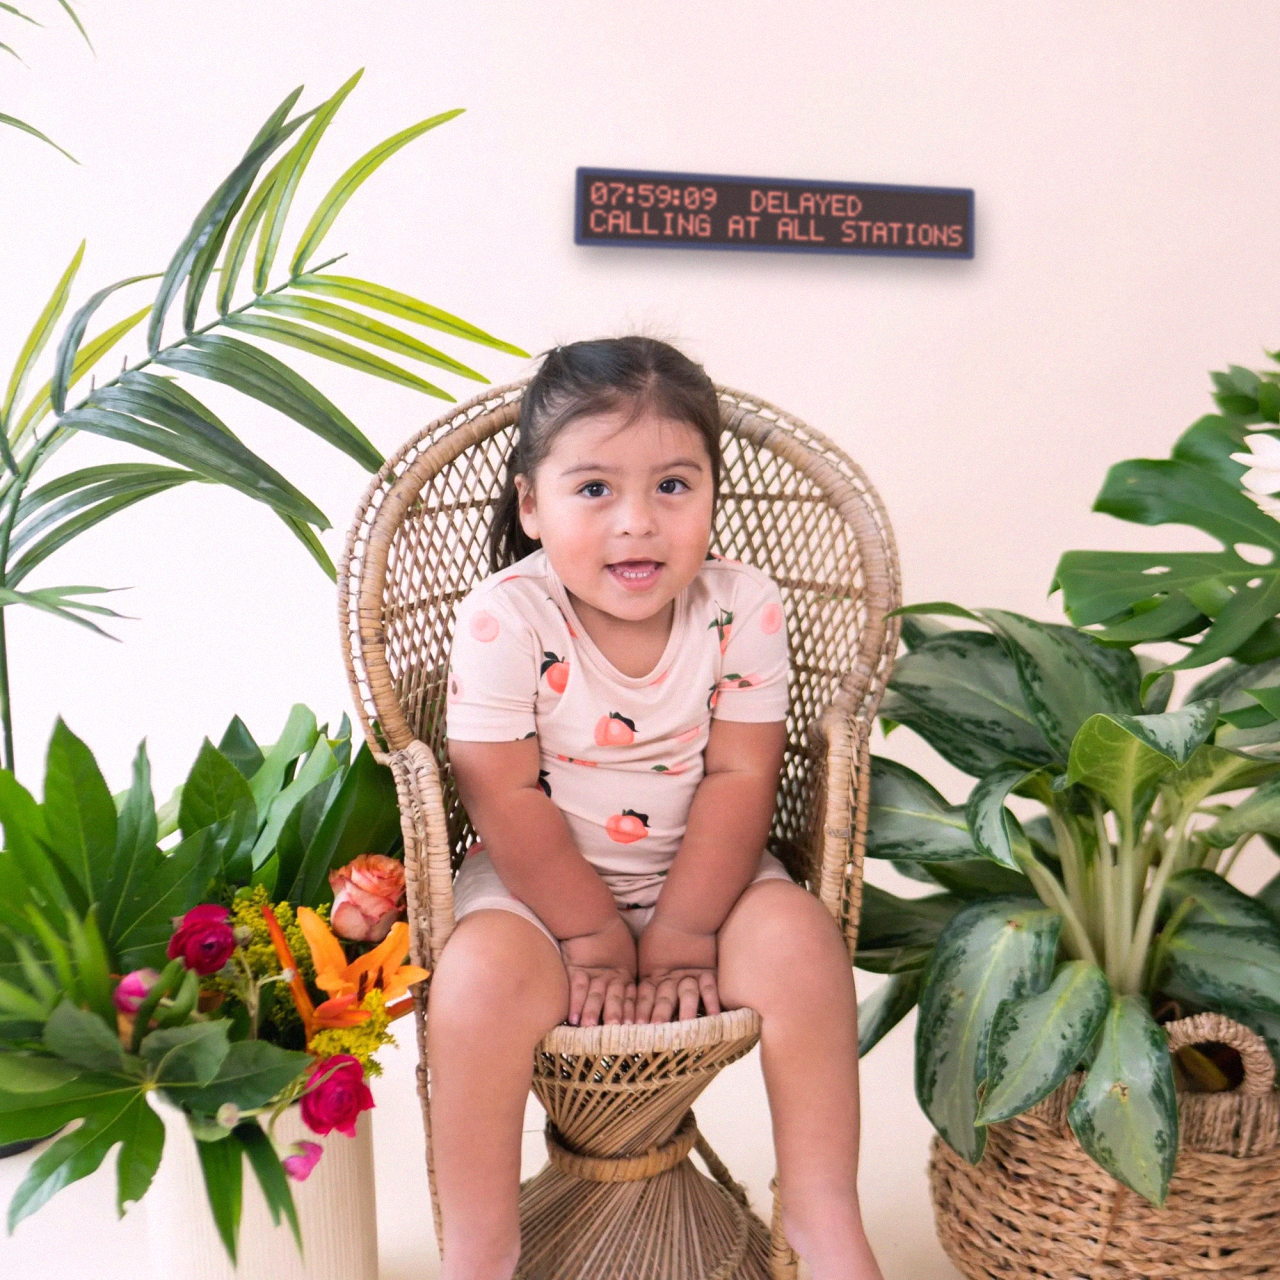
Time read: 7:59:09
